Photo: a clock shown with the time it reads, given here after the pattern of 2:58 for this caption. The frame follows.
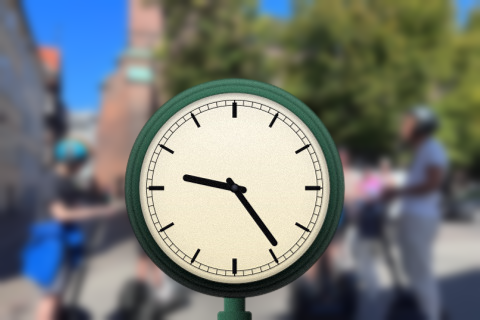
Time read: 9:24
